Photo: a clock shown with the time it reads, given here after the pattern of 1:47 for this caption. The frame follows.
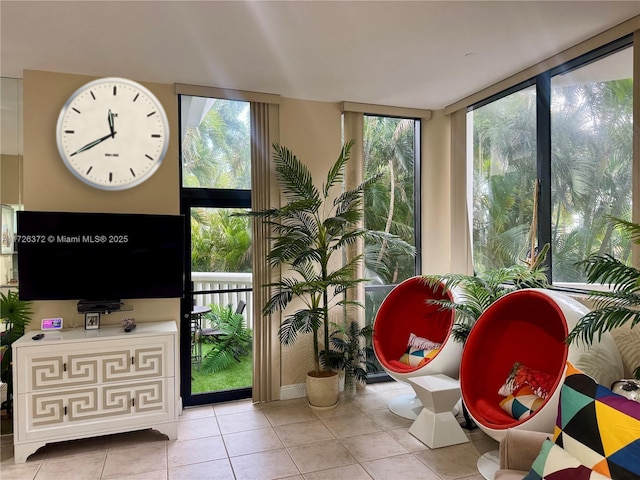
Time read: 11:40
